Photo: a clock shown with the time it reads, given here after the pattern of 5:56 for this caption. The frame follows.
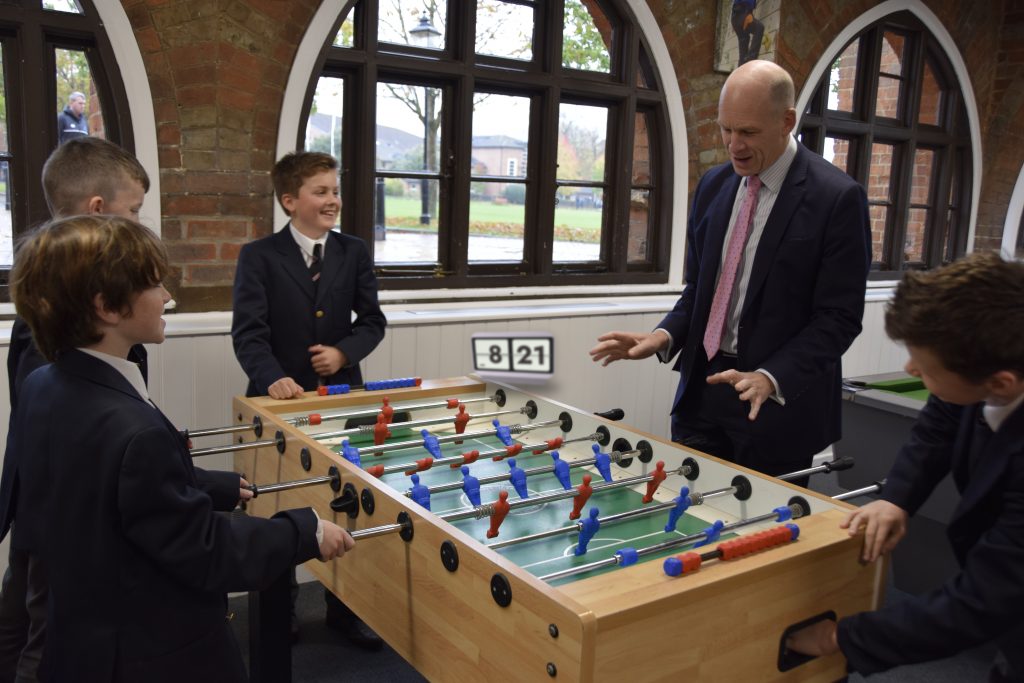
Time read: 8:21
